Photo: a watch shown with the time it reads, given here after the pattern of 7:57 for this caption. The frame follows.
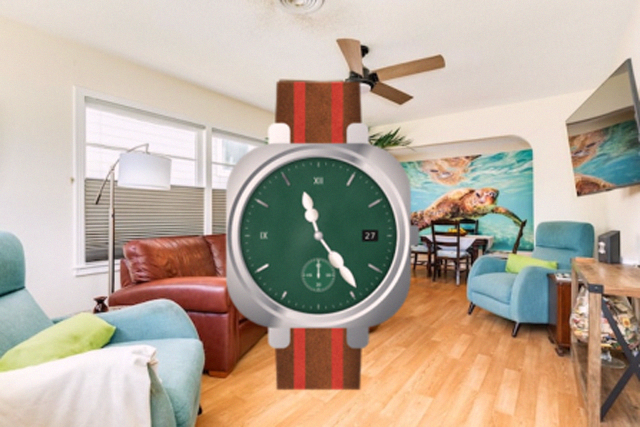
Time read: 11:24
